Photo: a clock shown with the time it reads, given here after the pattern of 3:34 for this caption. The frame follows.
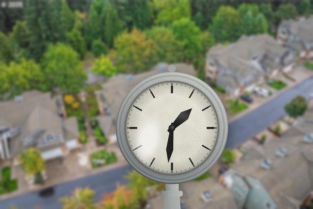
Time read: 1:31
